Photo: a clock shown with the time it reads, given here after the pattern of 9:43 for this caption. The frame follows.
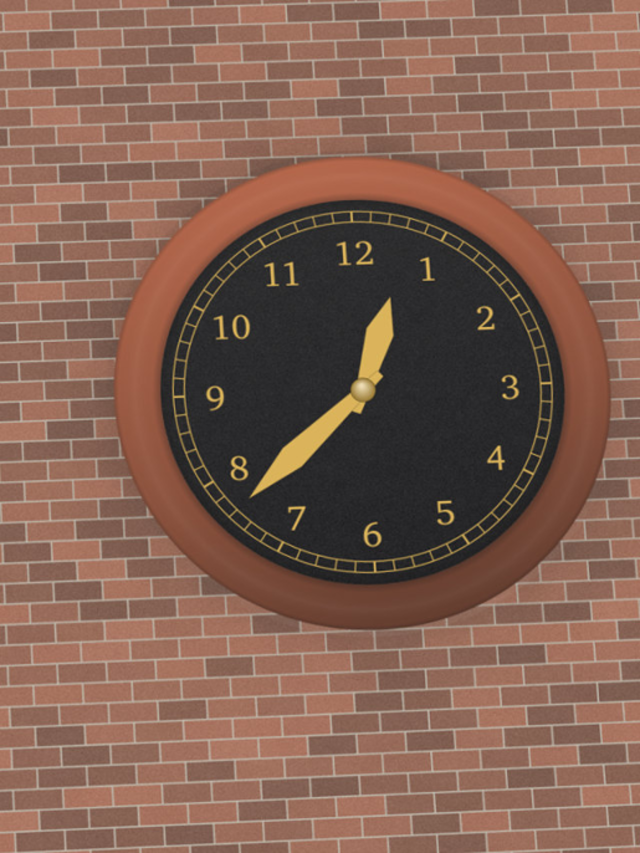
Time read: 12:38
